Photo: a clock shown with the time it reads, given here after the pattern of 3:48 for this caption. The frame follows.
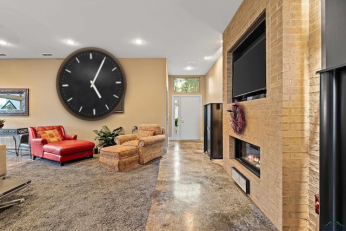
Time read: 5:05
